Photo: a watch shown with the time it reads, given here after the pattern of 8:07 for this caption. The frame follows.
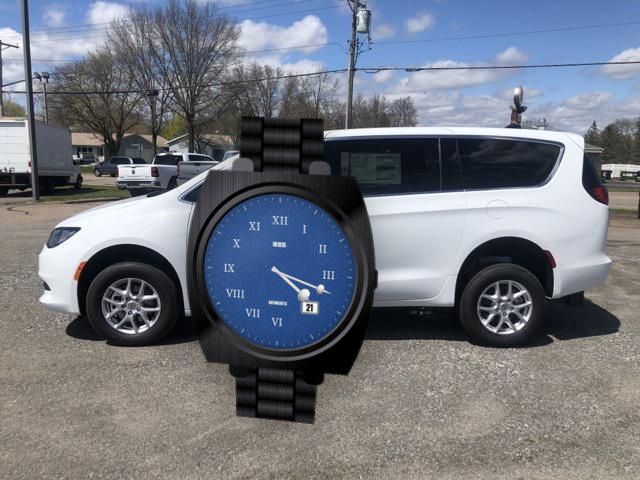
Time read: 4:18
